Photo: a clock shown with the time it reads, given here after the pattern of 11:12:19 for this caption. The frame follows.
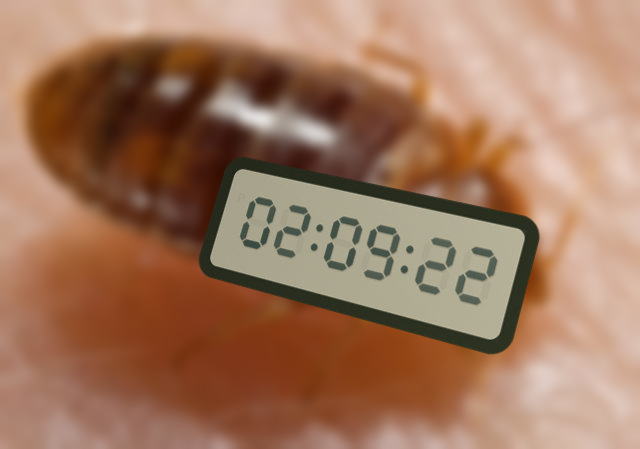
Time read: 2:09:22
